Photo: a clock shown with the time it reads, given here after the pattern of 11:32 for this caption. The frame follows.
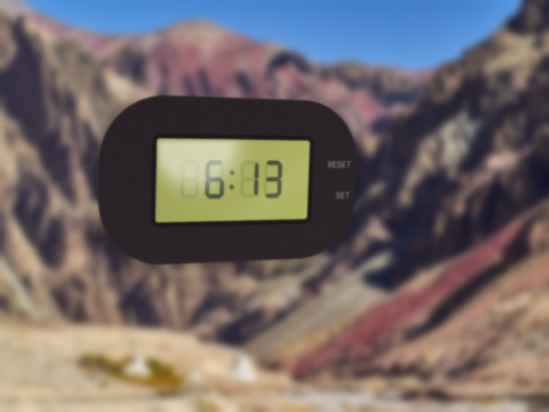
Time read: 6:13
